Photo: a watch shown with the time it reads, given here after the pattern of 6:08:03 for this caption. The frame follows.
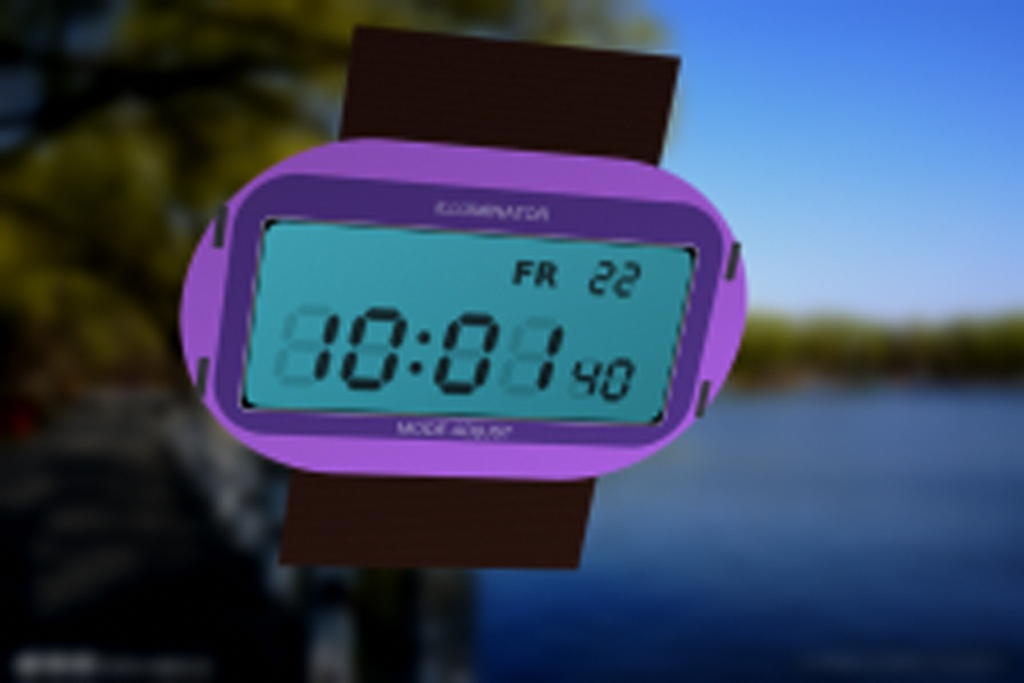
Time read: 10:01:40
